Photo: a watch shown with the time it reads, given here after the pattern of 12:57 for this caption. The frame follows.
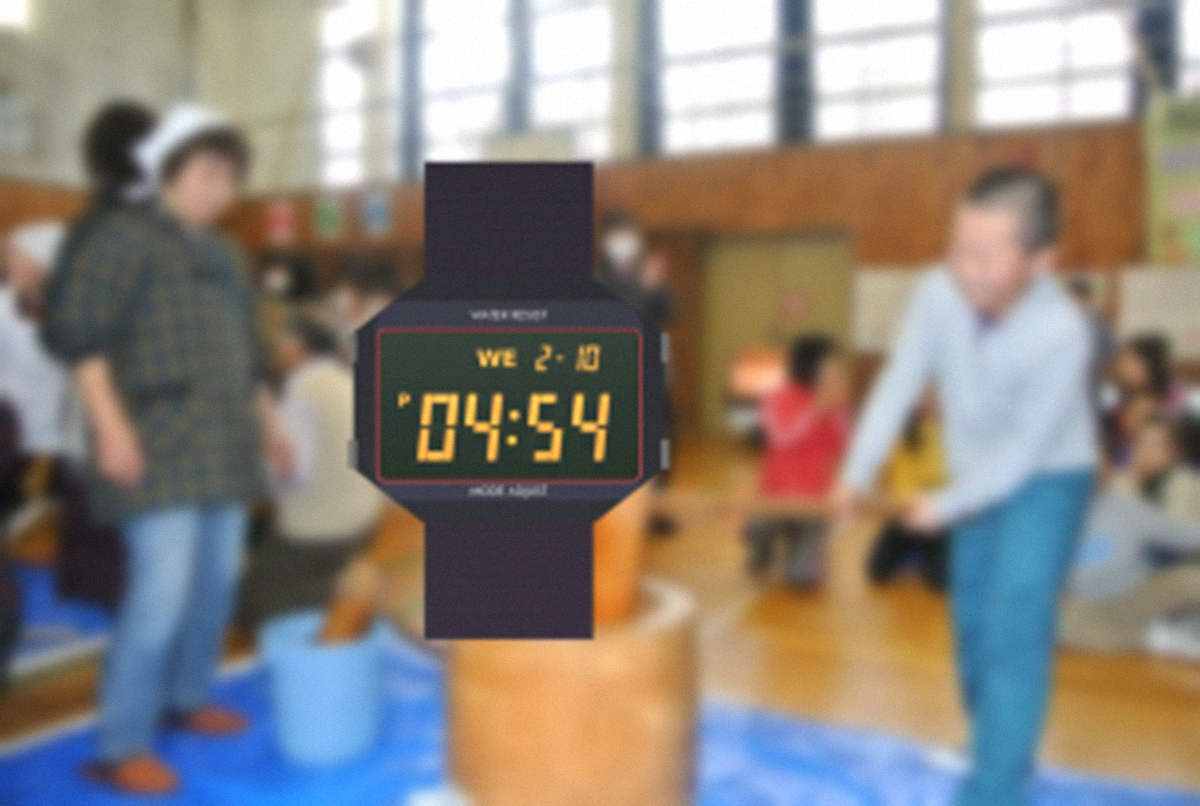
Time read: 4:54
